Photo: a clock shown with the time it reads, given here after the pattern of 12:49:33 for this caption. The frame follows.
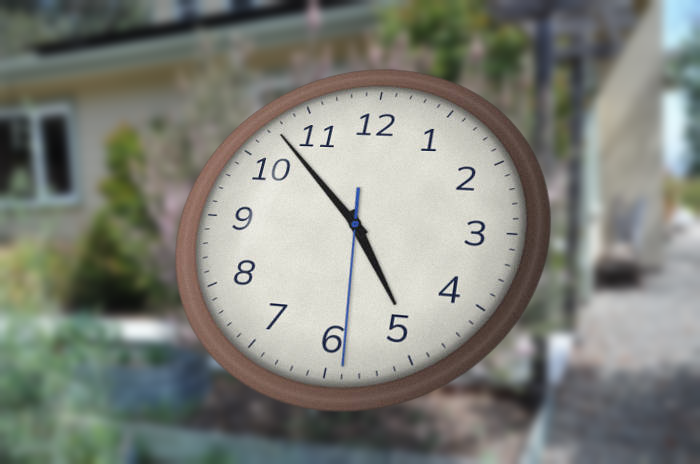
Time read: 4:52:29
